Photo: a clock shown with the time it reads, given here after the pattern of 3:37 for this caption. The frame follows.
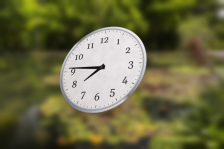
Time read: 7:46
